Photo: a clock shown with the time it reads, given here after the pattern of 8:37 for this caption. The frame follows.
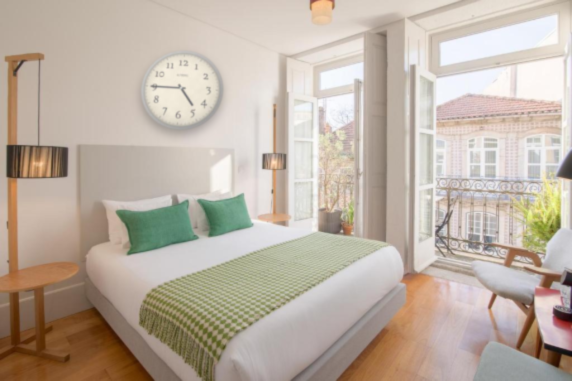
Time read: 4:45
